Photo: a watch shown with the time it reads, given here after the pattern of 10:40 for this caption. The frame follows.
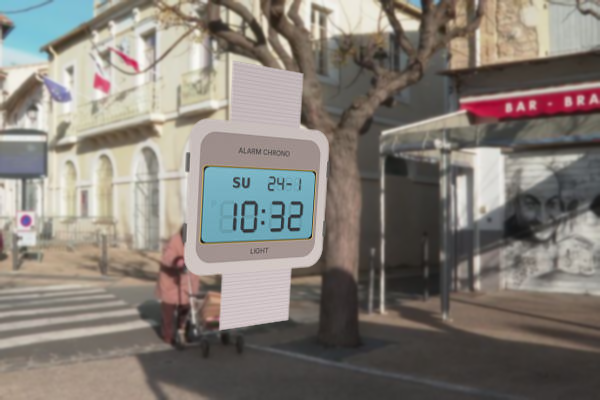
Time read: 10:32
